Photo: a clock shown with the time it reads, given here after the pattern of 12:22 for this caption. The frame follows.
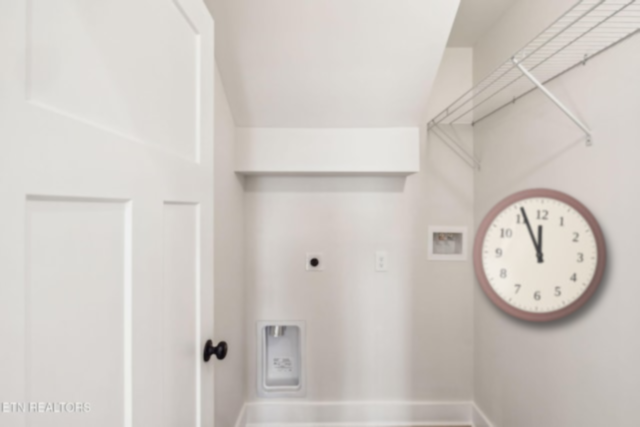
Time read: 11:56
